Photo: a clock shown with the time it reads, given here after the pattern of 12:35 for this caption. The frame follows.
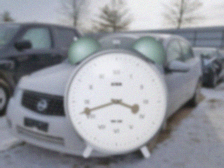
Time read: 3:42
